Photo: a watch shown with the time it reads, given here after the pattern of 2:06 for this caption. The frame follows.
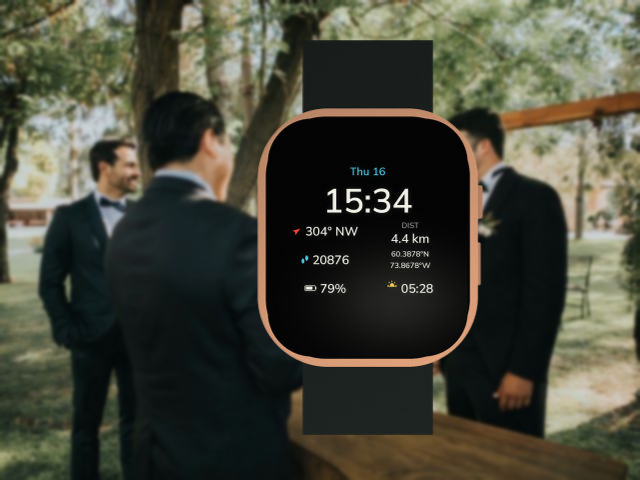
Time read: 15:34
